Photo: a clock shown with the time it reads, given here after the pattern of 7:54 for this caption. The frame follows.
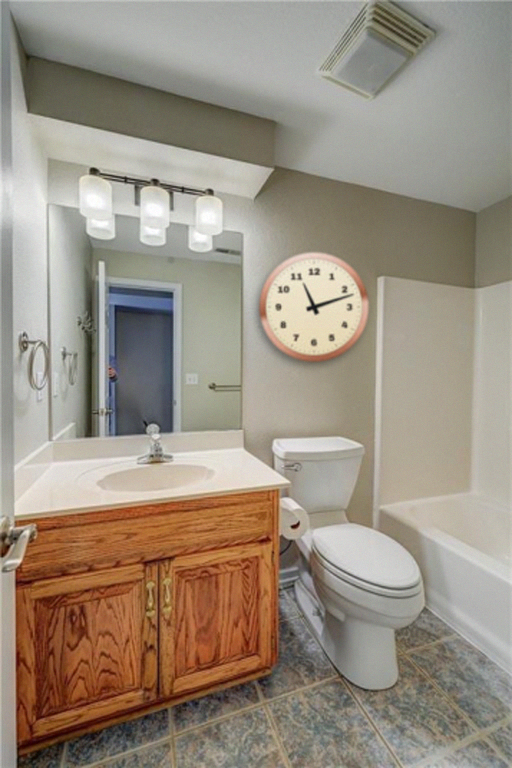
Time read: 11:12
